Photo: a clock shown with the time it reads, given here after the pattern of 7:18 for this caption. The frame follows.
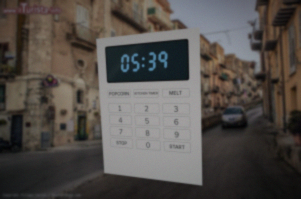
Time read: 5:39
